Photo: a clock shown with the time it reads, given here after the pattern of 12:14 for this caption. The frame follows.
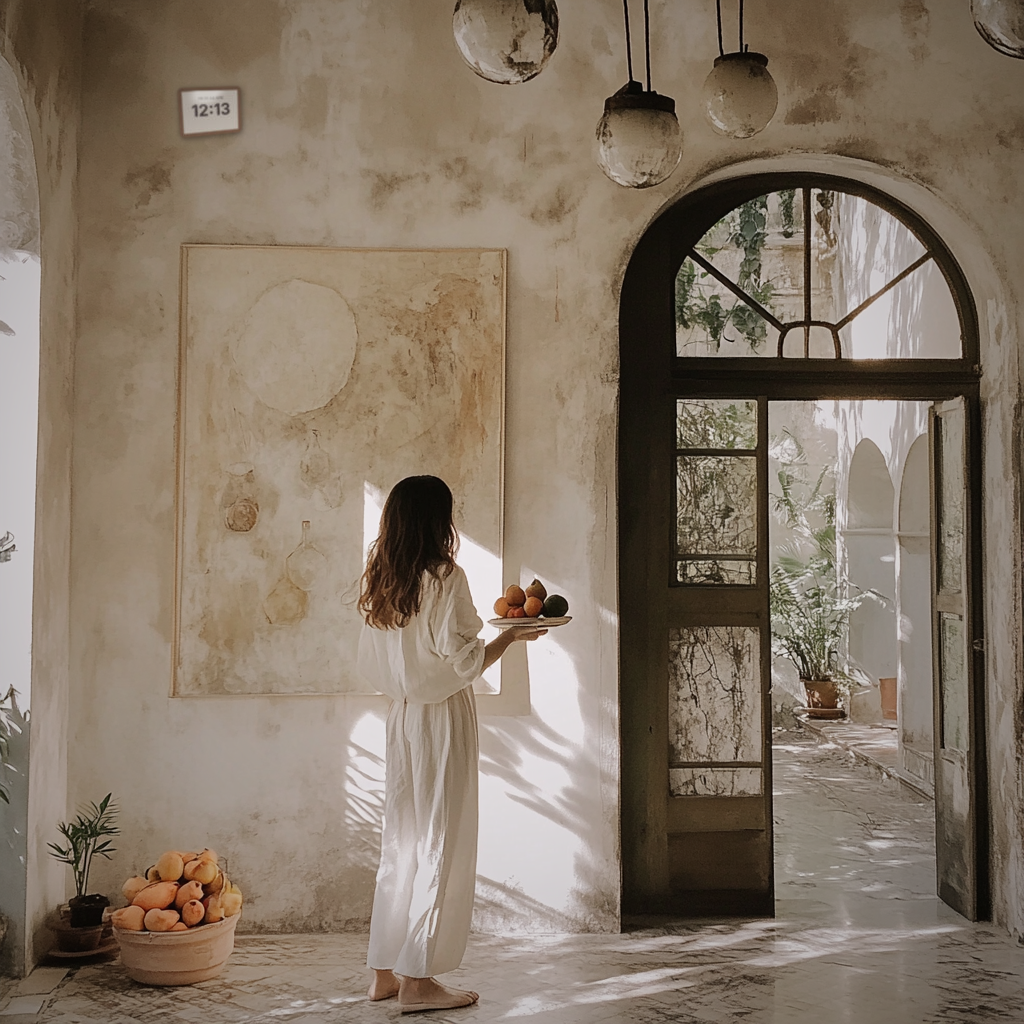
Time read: 12:13
